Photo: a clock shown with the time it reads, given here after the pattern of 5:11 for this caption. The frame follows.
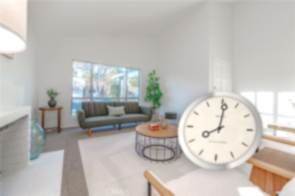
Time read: 8:01
